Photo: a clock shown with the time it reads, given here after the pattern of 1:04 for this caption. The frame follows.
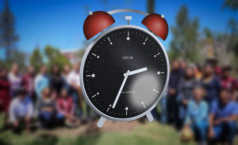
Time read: 2:34
